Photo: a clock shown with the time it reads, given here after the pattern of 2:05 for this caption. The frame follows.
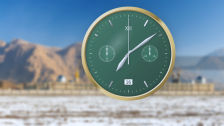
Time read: 7:09
